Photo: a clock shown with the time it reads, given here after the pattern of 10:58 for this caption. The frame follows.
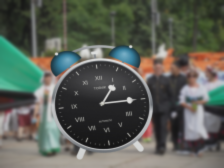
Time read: 1:15
